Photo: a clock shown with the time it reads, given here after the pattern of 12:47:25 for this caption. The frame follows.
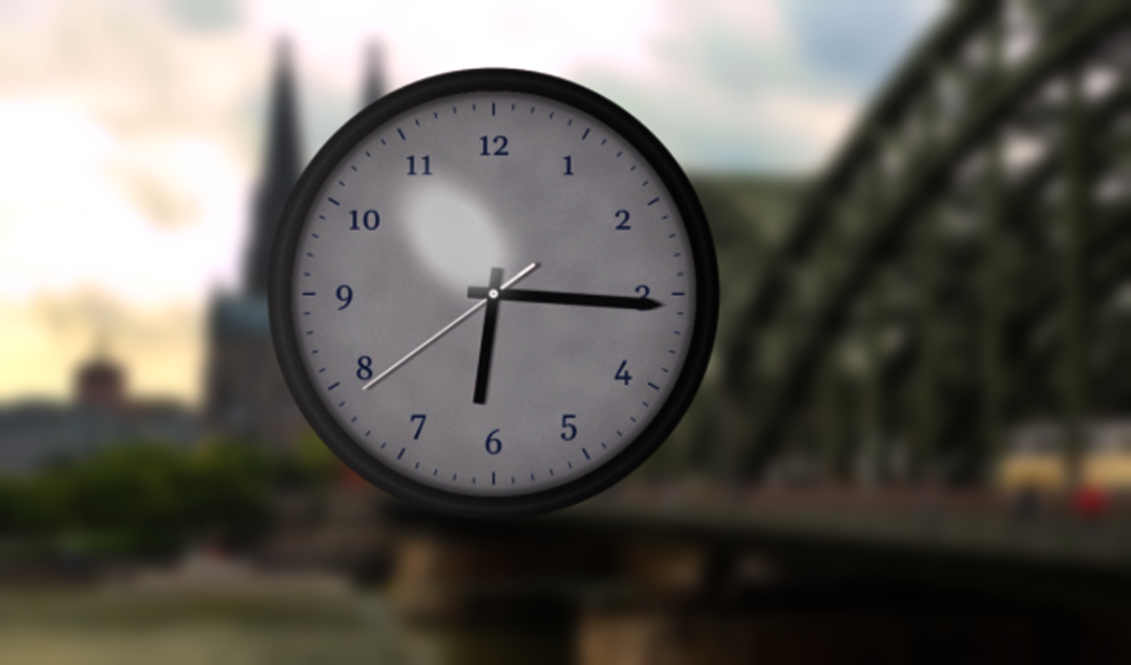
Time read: 6:15:39
